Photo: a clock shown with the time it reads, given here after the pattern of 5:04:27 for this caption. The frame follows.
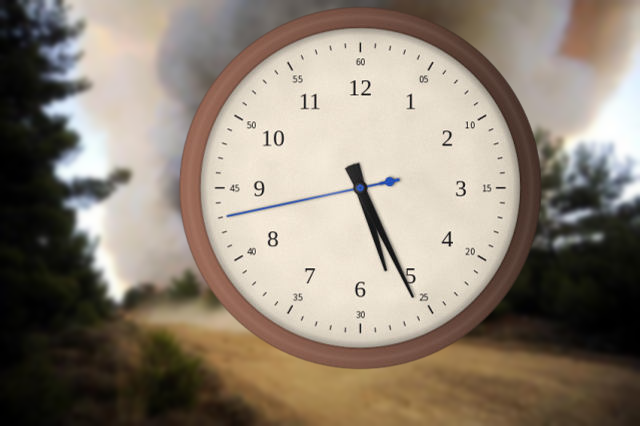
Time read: 5:25:43
